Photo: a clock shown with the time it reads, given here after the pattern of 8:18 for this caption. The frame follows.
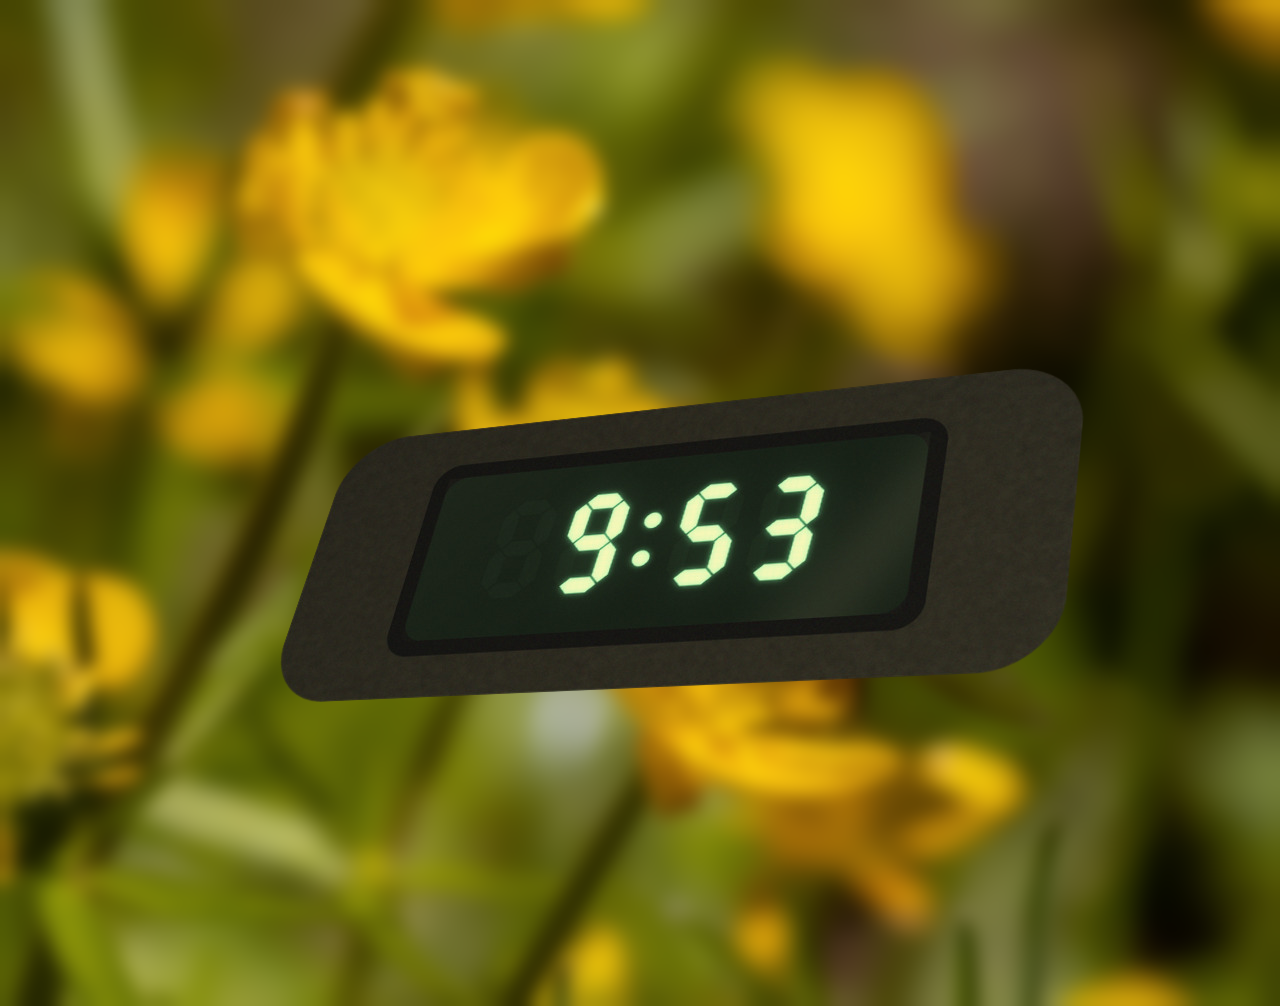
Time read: 9:53
